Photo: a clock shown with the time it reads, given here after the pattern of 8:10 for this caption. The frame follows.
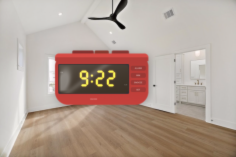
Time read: 9:22
